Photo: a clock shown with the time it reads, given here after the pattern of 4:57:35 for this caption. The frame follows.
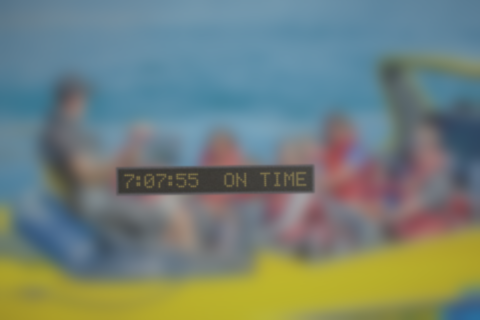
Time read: 7:07:55
